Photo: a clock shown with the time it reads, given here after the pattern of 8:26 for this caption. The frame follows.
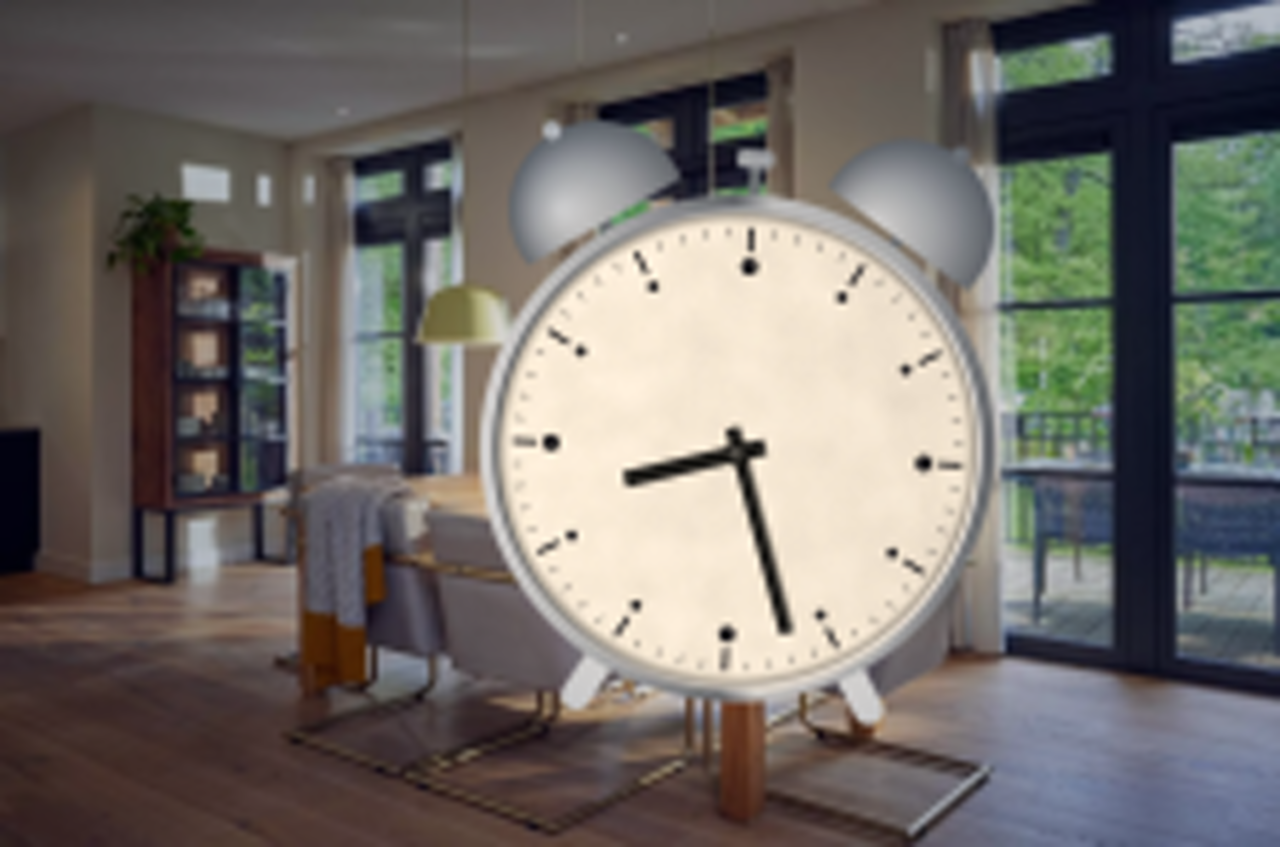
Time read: 8:27
